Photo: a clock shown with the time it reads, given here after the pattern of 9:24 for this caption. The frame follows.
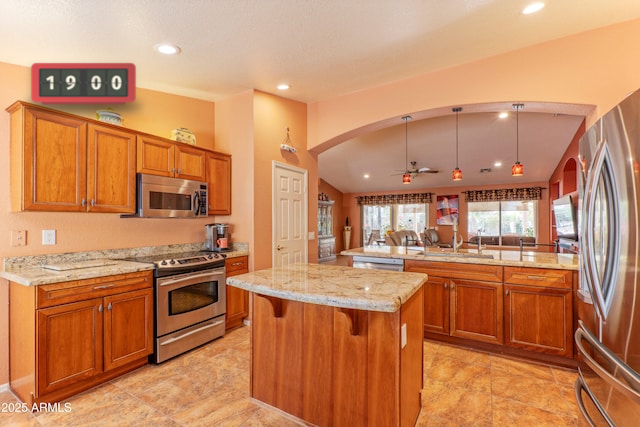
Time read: 19:00
